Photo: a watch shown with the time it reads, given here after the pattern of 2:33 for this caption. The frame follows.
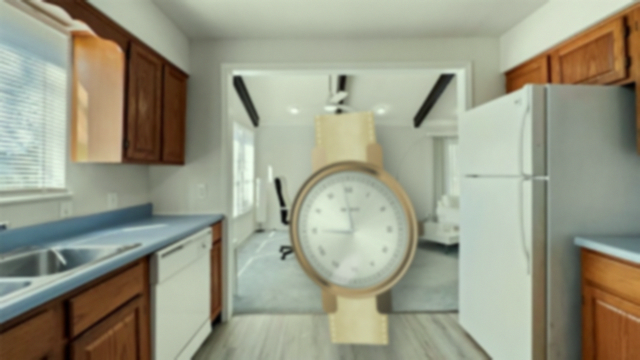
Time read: 8:59
